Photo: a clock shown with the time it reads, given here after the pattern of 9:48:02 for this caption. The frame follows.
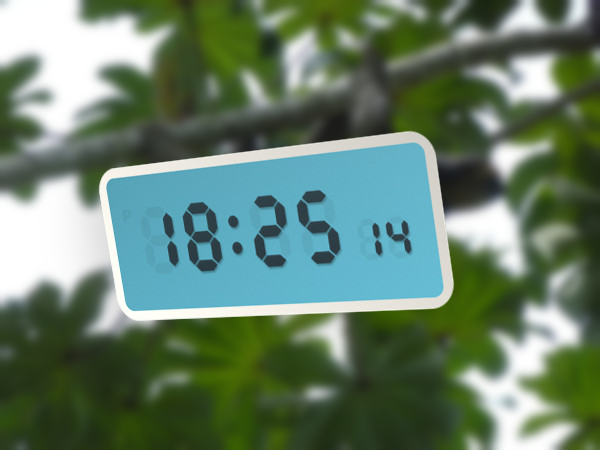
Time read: 18:25:14
